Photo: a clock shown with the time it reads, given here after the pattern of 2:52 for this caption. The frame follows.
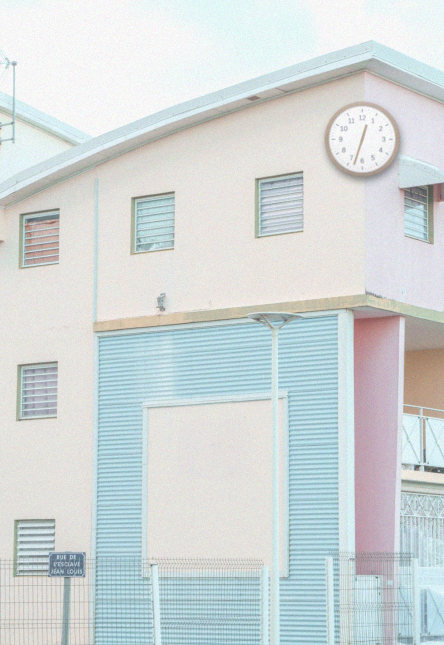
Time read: 12:33
